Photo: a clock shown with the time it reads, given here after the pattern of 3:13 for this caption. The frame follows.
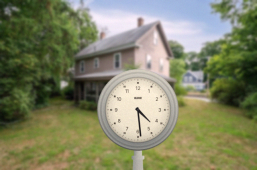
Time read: 4:29
